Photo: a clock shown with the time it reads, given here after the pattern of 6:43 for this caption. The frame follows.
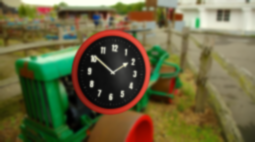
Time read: 1:51
